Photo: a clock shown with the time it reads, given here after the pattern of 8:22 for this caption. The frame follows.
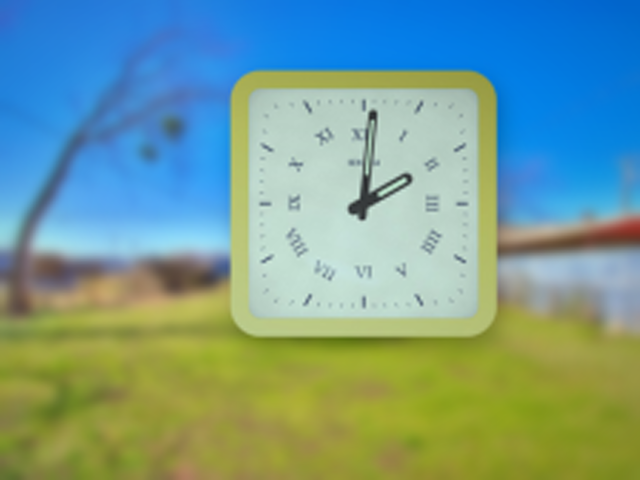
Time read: 2:01
